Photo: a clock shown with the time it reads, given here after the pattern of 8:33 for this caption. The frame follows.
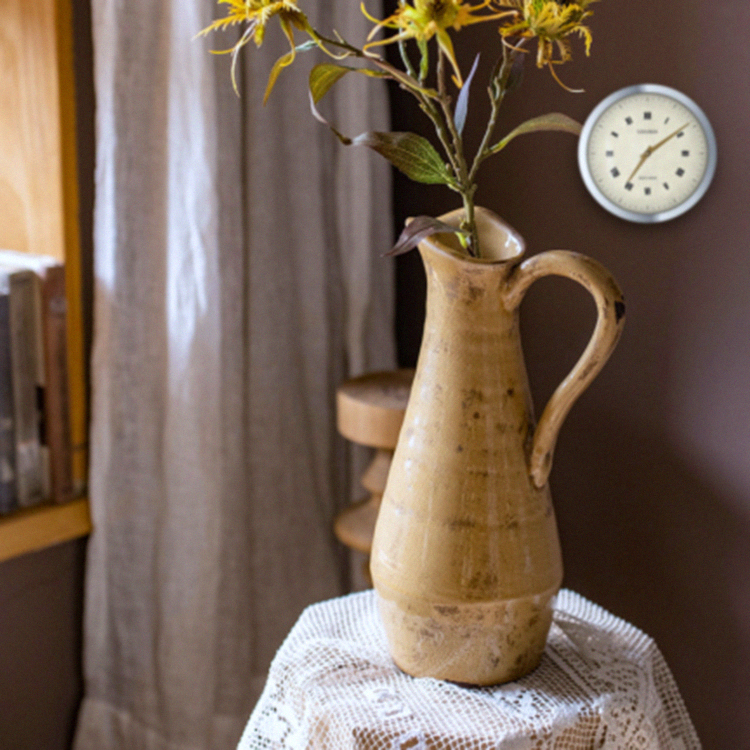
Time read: 7:09
